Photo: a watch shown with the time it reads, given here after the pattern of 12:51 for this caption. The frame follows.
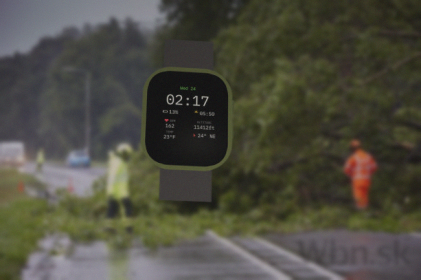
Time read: 2:17
